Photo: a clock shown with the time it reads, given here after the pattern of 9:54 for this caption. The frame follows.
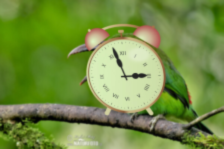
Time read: 2:57
